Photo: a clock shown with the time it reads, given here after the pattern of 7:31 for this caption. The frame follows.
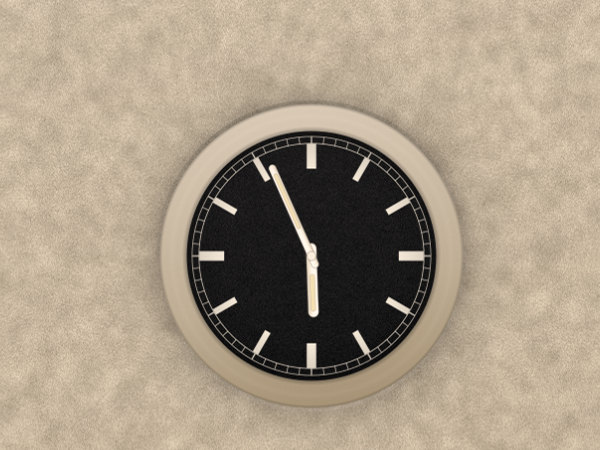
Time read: 5:56
